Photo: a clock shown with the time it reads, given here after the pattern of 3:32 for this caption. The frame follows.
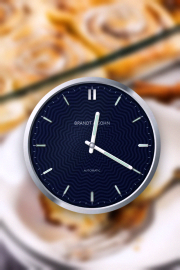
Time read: 12:20
